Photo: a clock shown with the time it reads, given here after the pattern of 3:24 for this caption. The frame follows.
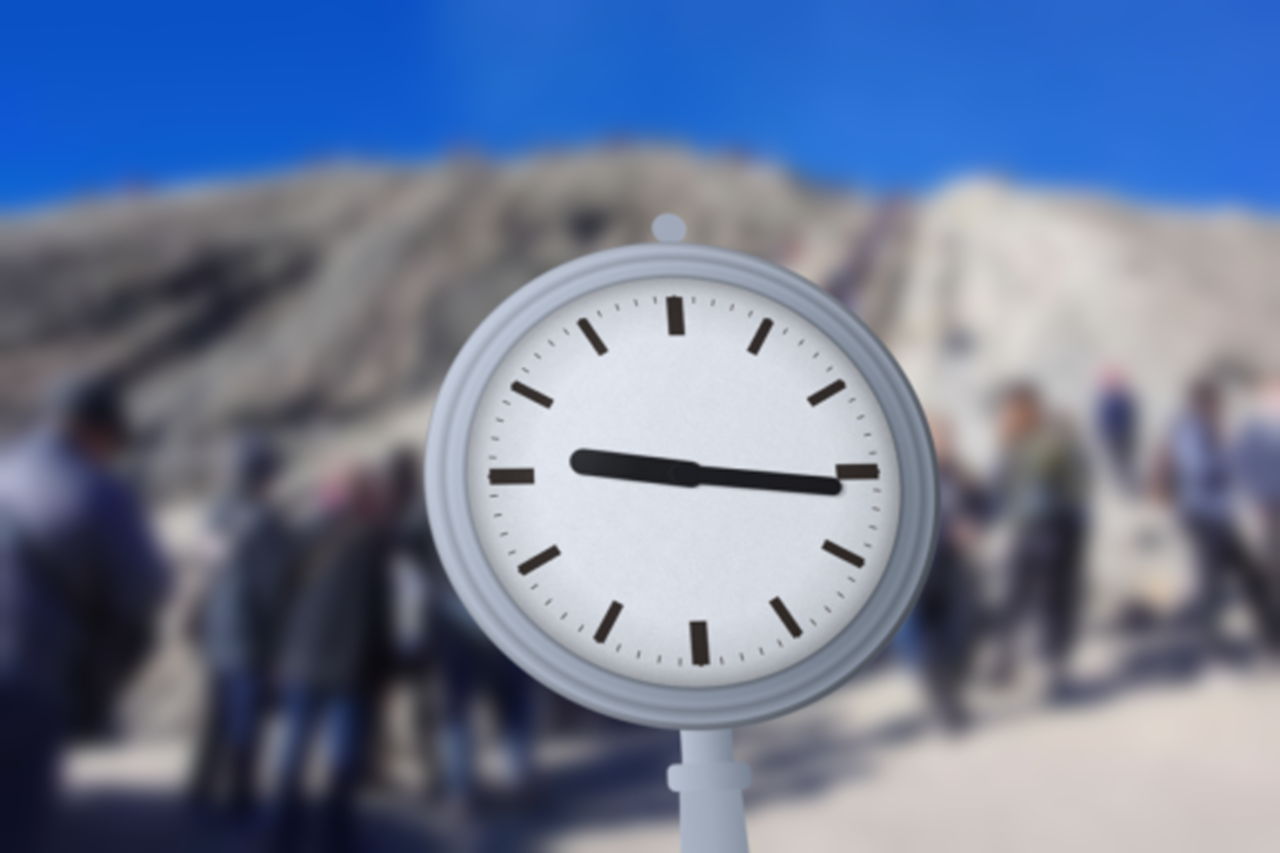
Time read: 9:16
